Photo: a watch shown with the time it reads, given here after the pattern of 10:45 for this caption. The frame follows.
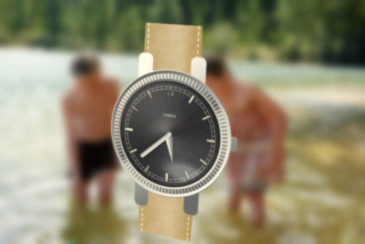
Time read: 5:38
